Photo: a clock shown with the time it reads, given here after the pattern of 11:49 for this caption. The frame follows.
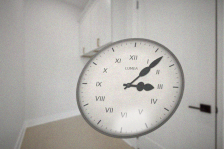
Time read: 3:07
